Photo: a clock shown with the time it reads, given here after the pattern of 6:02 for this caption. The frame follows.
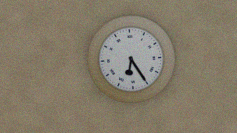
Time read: 6:25
